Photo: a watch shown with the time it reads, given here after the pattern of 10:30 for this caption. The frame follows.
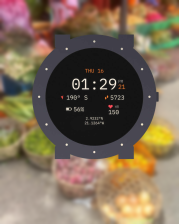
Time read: 1:29
